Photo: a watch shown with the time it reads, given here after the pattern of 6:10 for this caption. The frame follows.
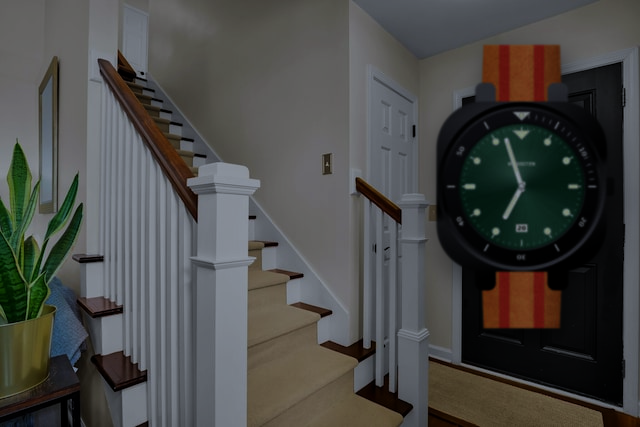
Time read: 6:57
